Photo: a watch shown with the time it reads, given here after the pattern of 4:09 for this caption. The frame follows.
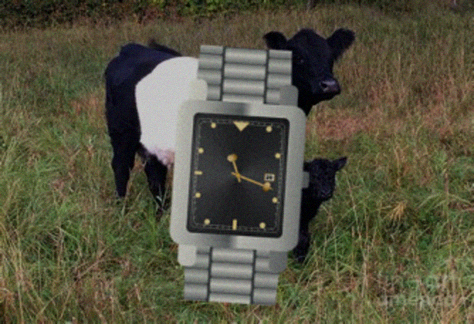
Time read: 11:18
